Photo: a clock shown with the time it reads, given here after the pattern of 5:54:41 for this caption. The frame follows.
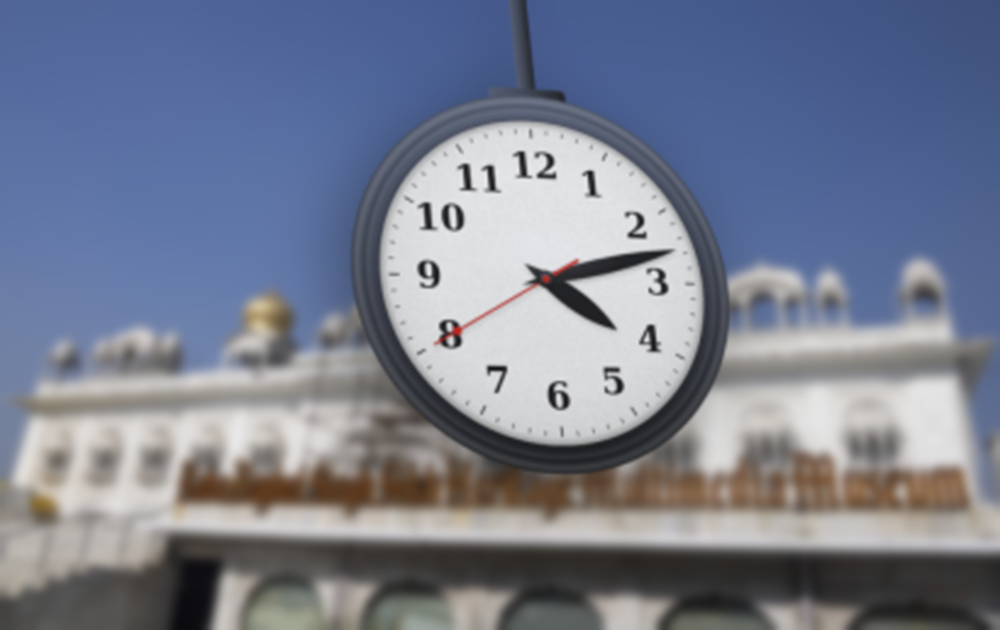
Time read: 4:12:40
